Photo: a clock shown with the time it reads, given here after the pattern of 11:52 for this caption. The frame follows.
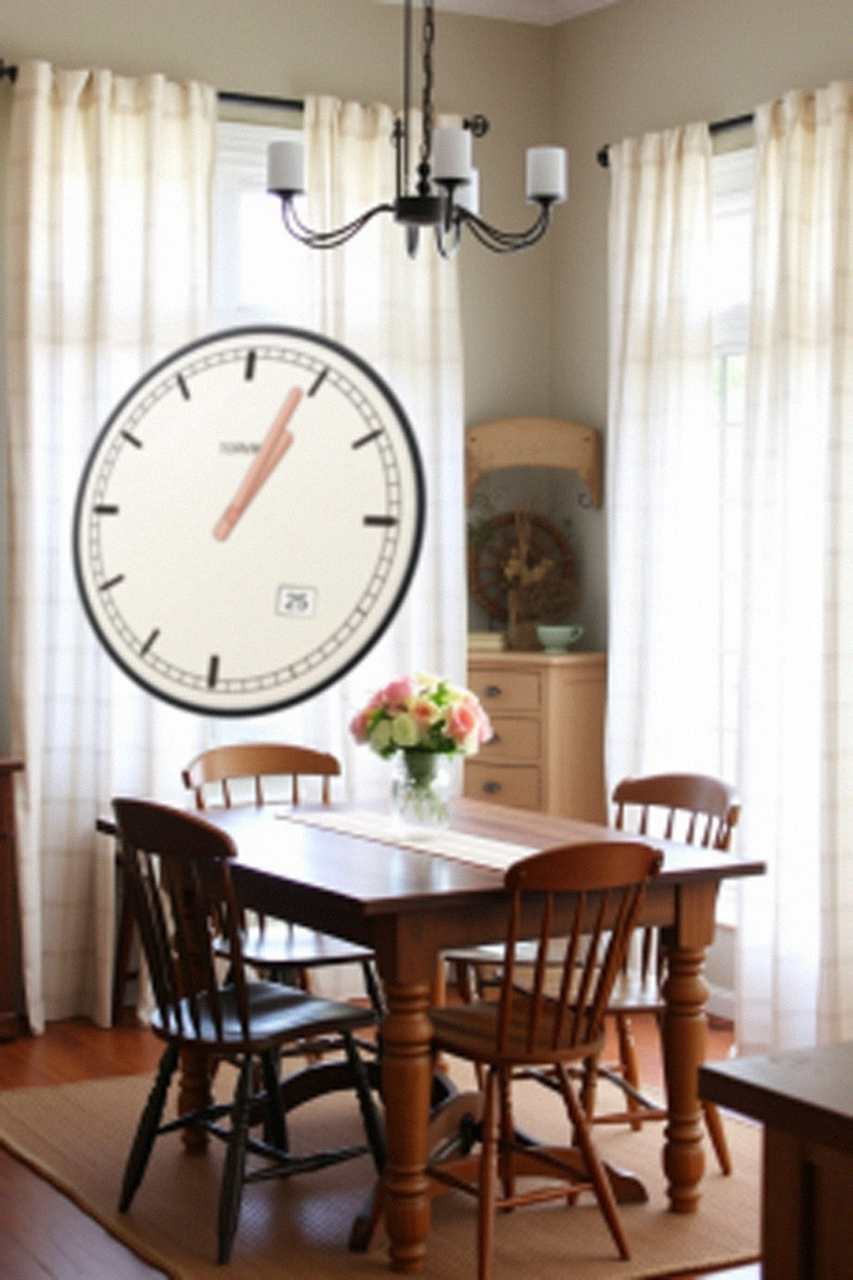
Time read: 1:04
